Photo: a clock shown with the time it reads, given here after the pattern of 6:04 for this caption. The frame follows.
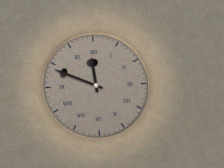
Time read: 11:49
